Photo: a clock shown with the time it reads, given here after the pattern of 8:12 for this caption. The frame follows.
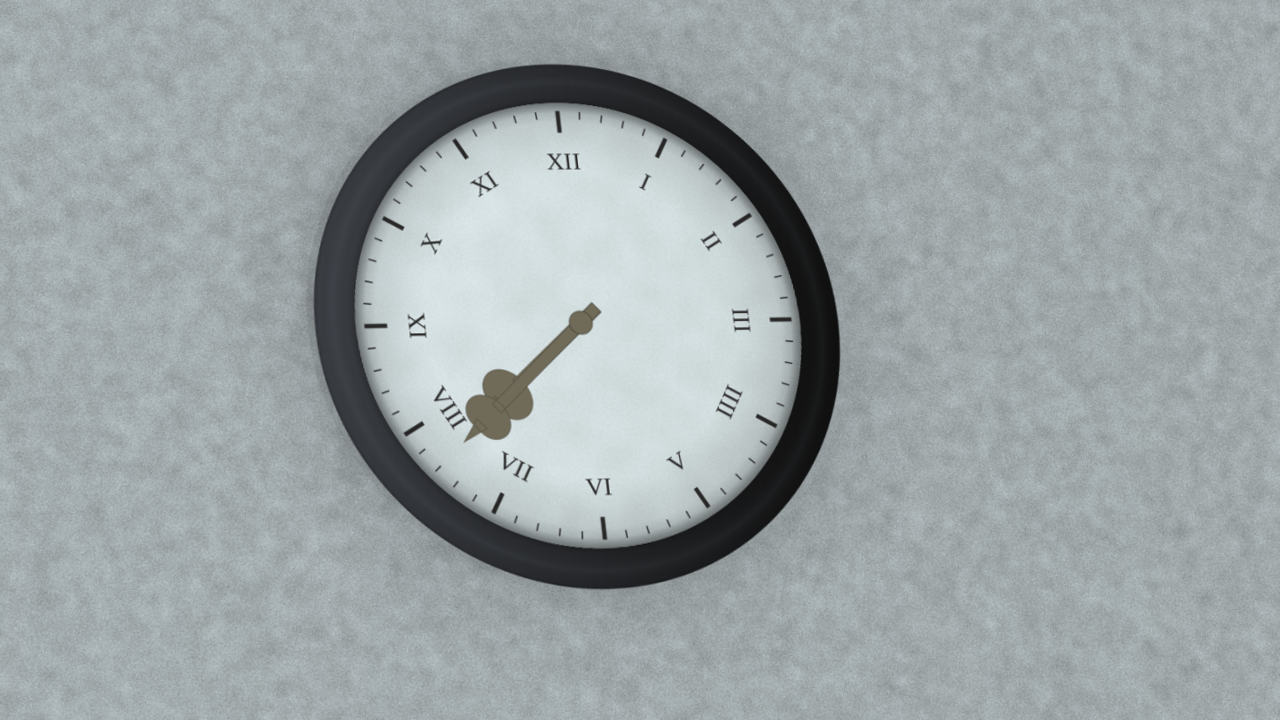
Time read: 7:38
